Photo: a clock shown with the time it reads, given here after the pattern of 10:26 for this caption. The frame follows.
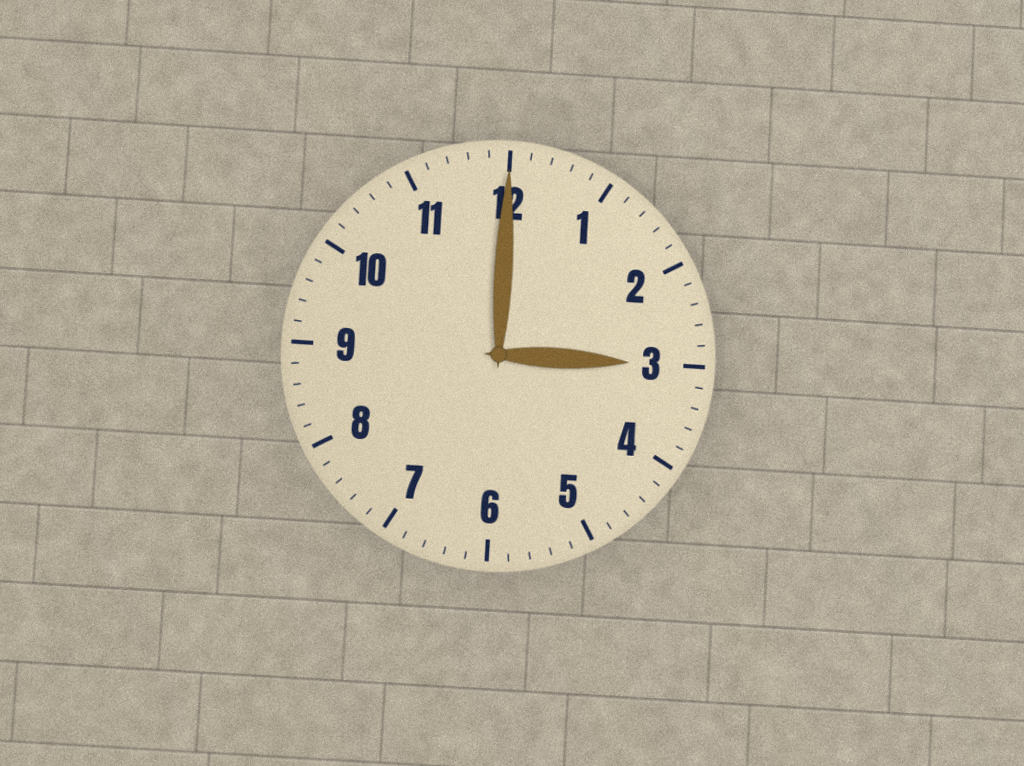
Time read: 3:00
